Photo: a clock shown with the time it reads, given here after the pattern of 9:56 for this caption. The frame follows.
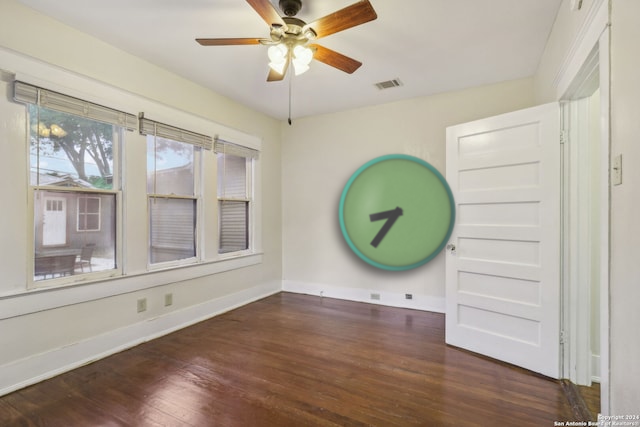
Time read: 8:36
